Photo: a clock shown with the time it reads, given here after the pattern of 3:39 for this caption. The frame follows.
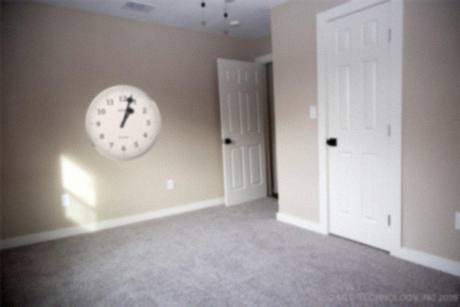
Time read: 1:03
